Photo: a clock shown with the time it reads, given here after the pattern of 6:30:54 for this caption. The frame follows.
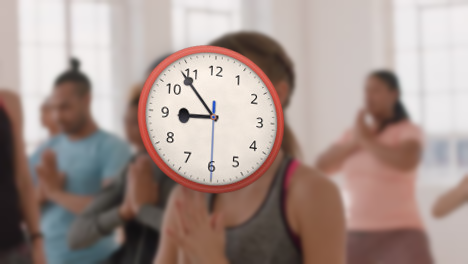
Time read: 8:53:30
